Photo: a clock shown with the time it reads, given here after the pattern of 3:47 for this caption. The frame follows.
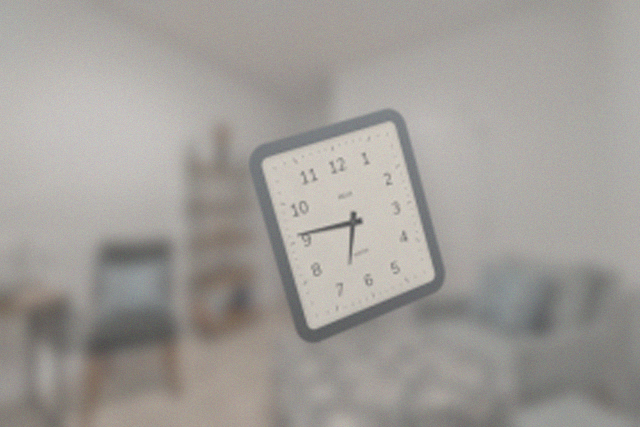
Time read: 6:46
